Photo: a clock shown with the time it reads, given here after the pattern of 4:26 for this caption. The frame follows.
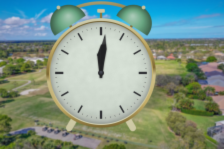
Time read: 12:01
